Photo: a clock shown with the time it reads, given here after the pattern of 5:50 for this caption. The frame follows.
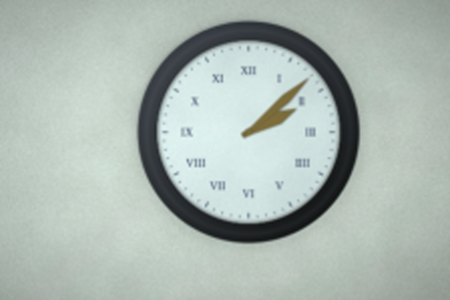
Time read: 2:08
